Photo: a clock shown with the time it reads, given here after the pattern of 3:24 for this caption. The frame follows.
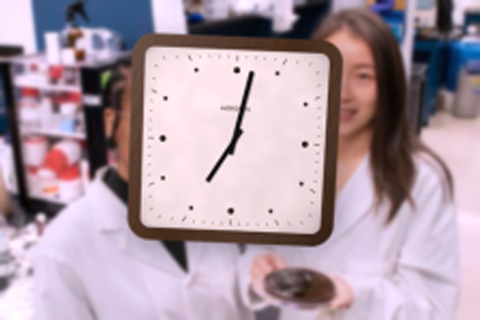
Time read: 7:02
